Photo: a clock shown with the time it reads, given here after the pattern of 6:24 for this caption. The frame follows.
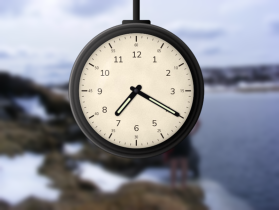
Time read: 7:20
